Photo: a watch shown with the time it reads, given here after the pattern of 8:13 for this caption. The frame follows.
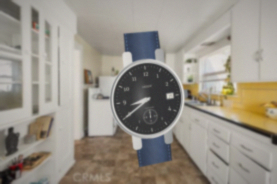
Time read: 8:40
